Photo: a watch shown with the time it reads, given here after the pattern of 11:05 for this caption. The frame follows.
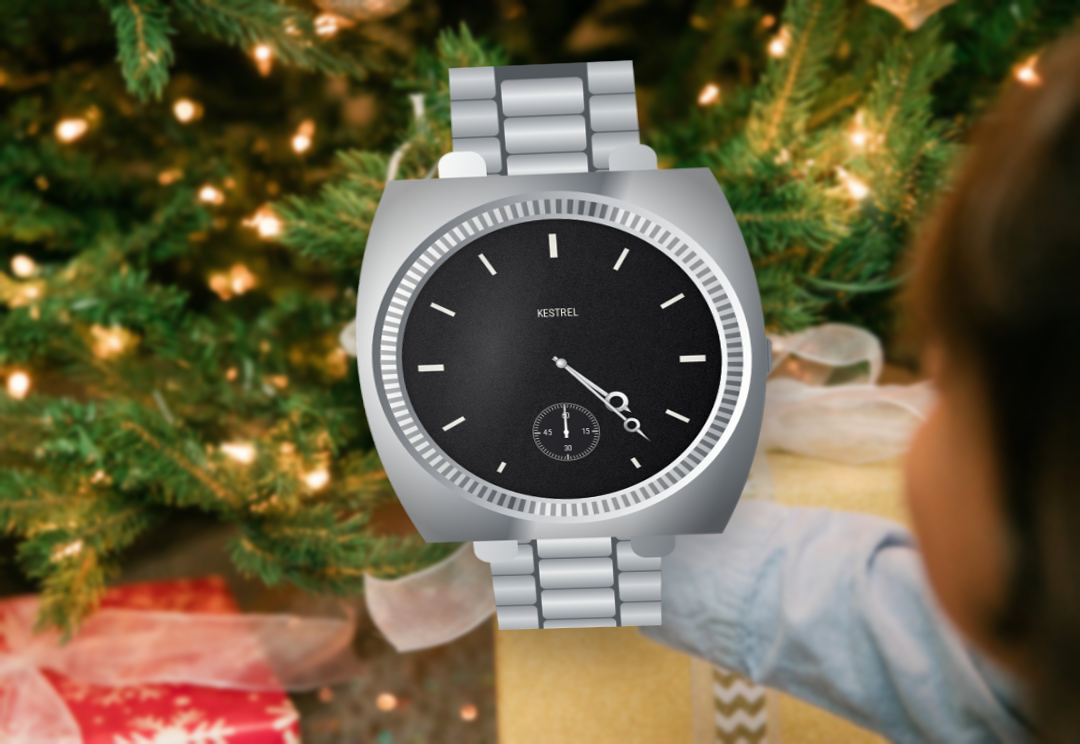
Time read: 4:23
